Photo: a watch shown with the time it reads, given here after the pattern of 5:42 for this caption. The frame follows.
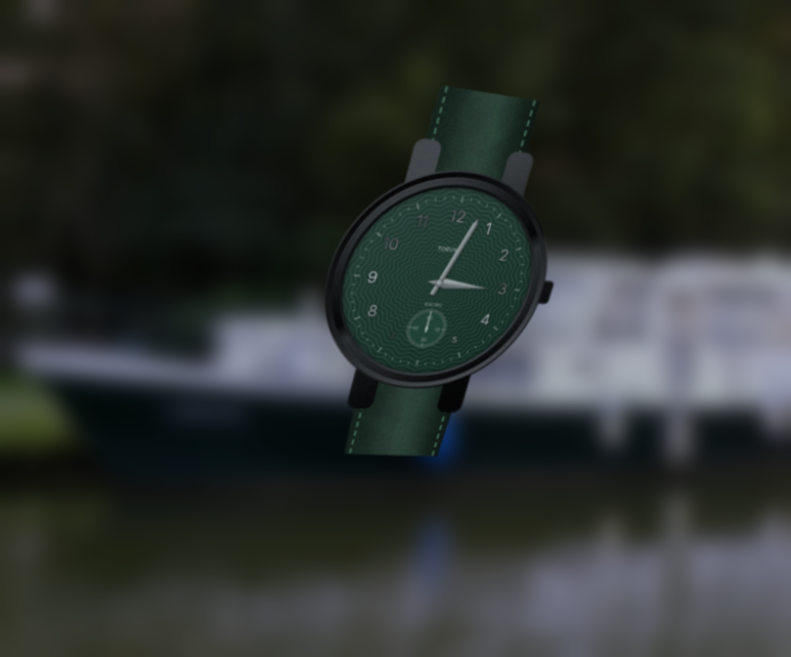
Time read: 3:03
